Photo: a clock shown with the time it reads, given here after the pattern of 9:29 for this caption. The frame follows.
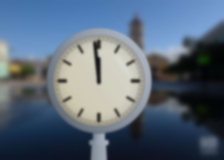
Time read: 11:59
